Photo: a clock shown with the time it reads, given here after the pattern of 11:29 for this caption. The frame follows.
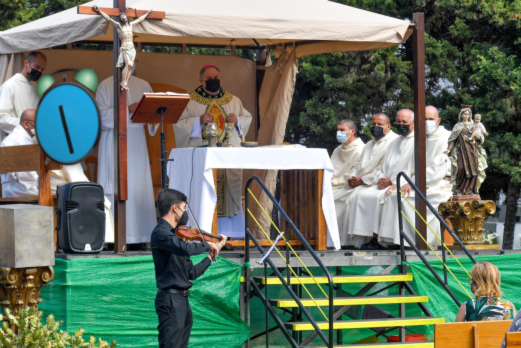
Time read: 11:27
